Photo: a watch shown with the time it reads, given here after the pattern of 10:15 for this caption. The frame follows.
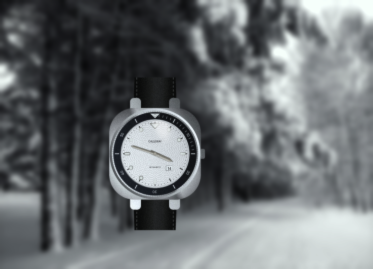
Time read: 3:48
